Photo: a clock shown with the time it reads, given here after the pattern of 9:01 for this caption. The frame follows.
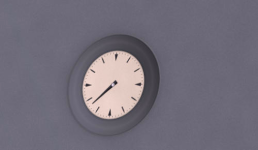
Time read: 7:38
